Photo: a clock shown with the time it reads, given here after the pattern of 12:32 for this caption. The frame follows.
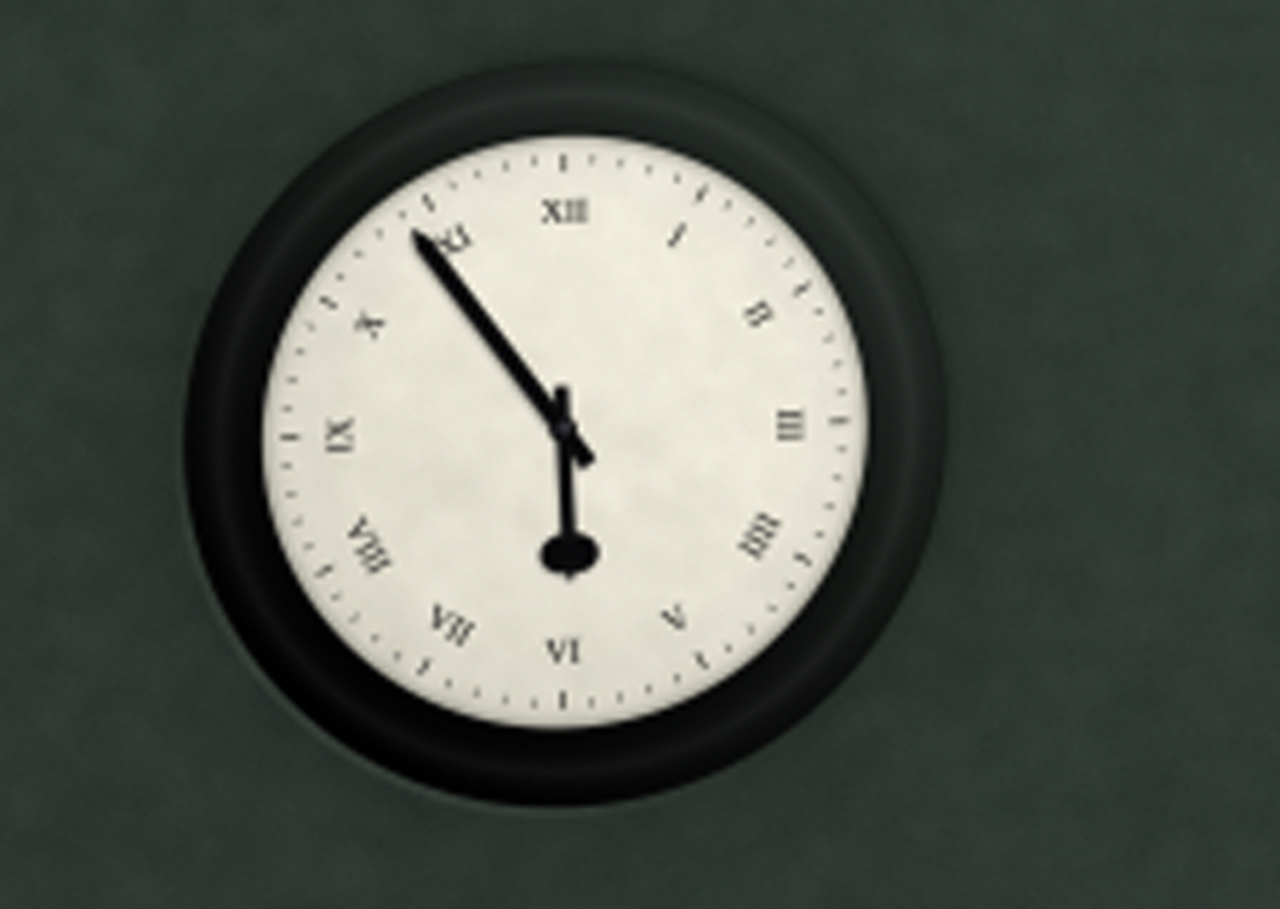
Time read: 5:54
